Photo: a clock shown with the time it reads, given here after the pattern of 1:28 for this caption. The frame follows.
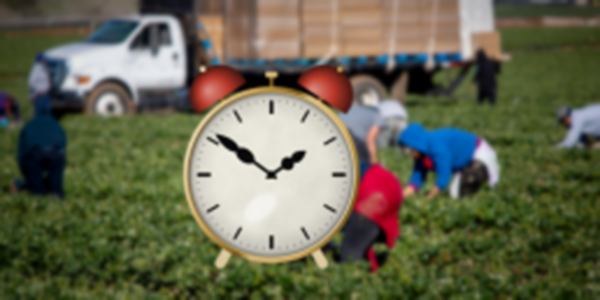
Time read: 1:51
